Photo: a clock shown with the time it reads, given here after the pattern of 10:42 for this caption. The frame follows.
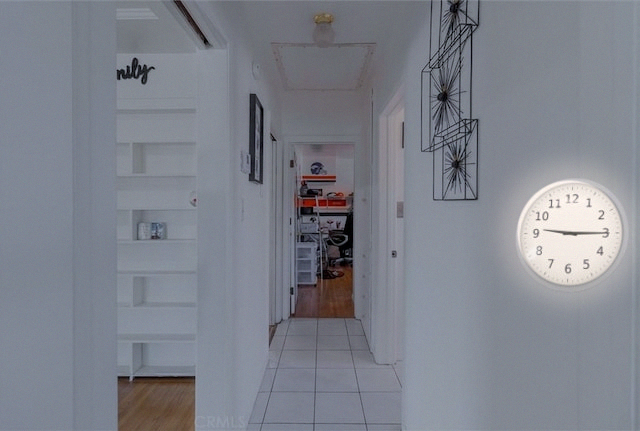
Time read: 9:15
